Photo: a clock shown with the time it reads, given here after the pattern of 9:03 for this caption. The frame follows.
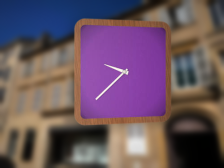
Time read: 9:38
